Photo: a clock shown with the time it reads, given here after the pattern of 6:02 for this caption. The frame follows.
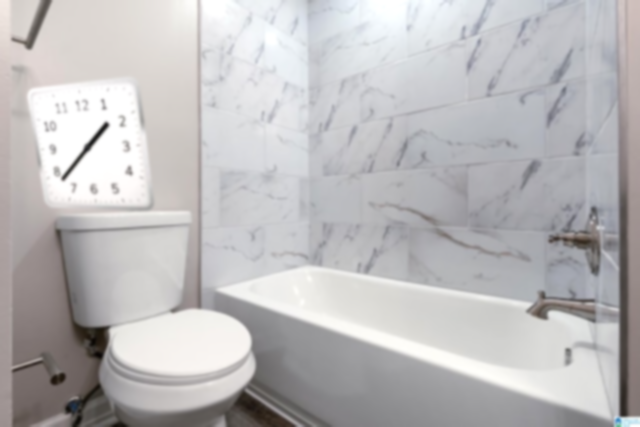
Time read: 1:38
